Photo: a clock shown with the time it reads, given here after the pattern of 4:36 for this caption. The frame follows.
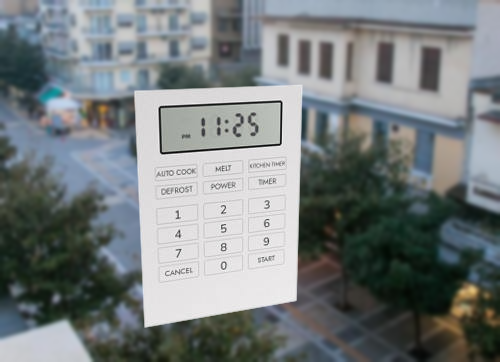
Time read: 11:25
